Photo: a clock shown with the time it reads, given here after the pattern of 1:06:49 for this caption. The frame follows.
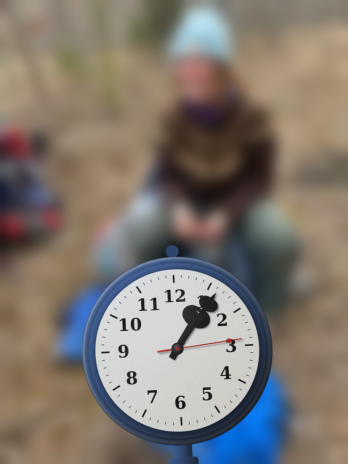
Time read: 1:06:14
